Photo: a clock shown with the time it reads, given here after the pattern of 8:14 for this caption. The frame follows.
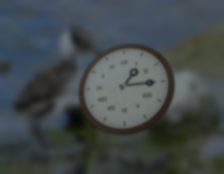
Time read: 1:15
